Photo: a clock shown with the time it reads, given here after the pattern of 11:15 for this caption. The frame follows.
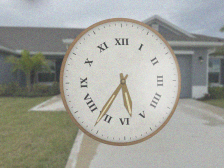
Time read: 5:36
